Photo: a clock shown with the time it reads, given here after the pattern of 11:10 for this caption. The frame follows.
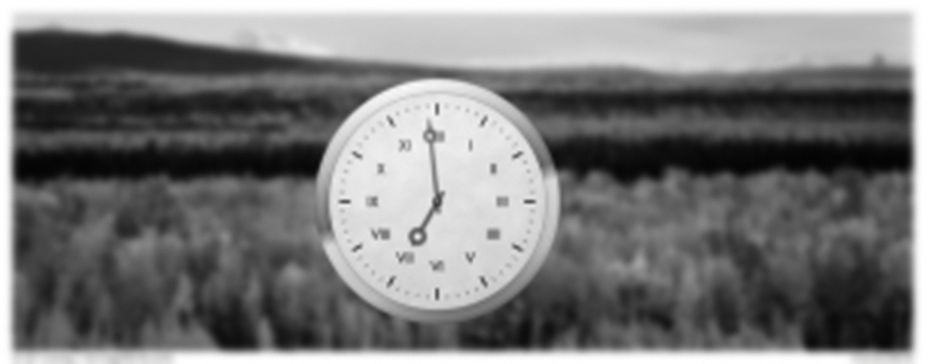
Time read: 6:59
